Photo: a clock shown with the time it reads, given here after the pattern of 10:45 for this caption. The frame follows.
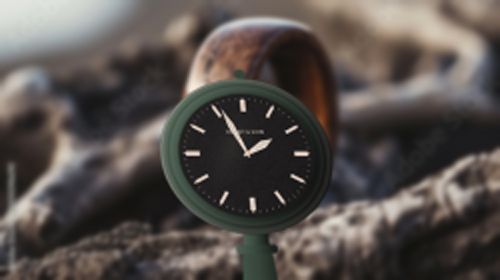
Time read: 1:56
